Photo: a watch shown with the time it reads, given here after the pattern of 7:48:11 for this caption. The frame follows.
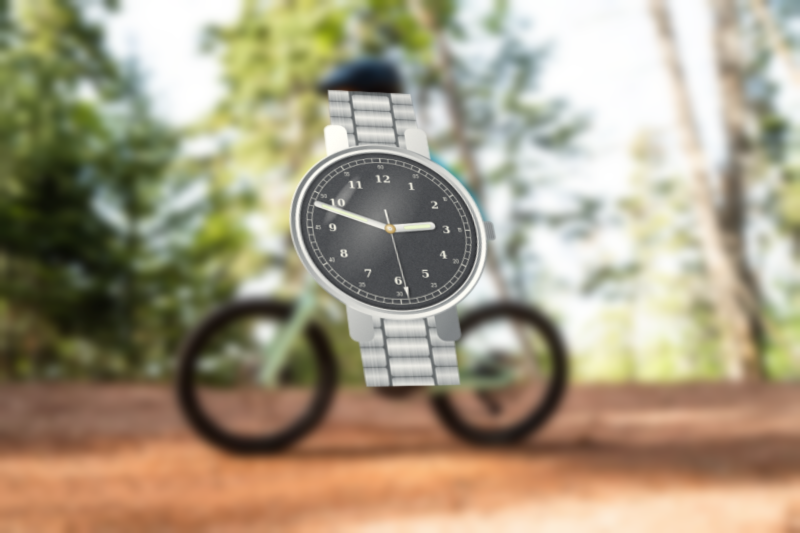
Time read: 2:48:29
